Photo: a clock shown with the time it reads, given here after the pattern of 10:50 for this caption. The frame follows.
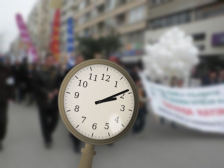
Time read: 2:09
